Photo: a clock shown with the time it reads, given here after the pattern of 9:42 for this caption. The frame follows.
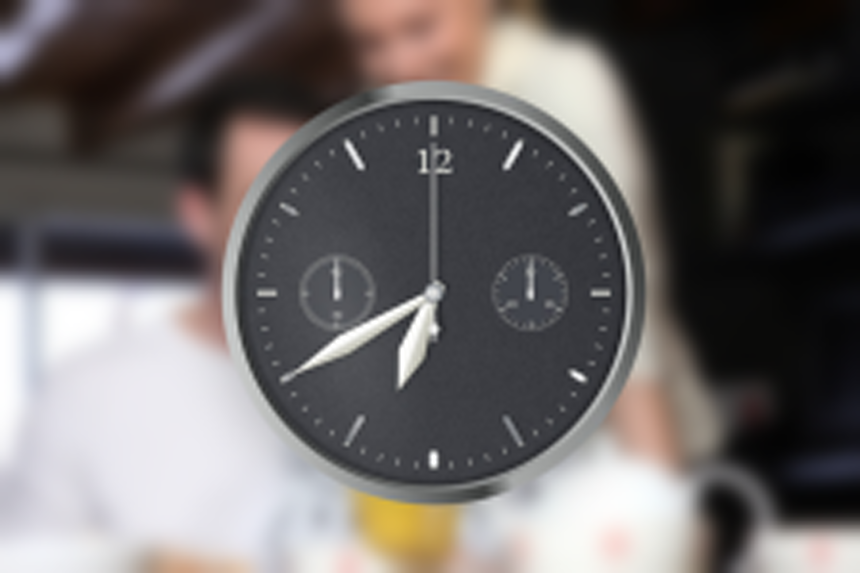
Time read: 6:40
